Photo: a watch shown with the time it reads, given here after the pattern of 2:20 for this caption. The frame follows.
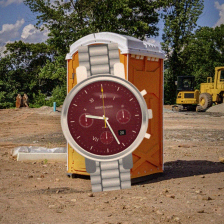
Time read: 9:26
